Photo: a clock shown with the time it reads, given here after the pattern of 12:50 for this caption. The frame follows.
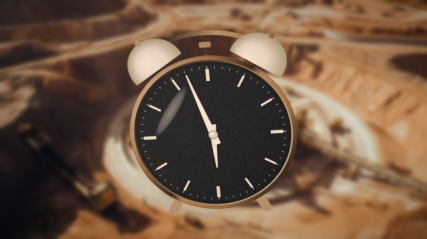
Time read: 5:57
